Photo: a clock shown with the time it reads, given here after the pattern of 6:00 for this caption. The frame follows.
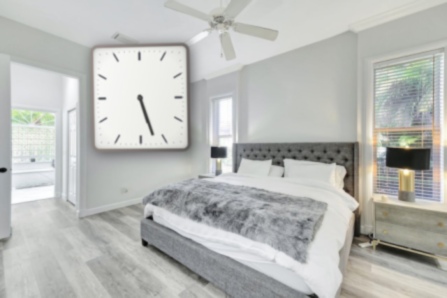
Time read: 5:27
